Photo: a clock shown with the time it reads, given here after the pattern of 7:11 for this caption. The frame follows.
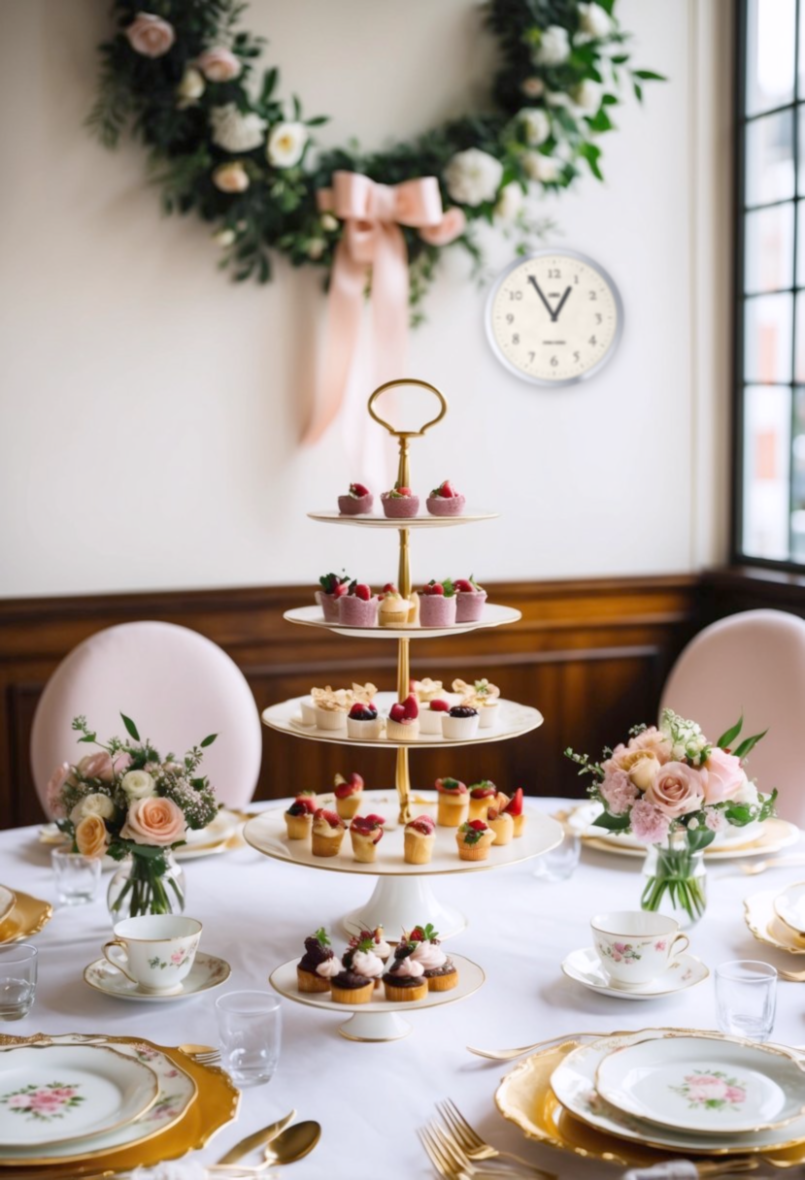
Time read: 12:55
